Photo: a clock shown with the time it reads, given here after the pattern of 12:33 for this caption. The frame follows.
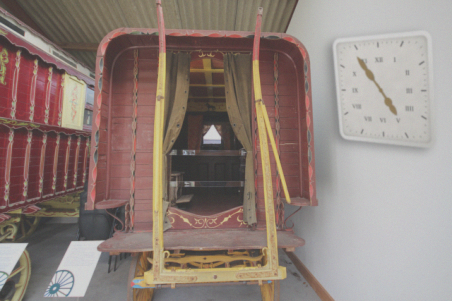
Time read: 4:54
